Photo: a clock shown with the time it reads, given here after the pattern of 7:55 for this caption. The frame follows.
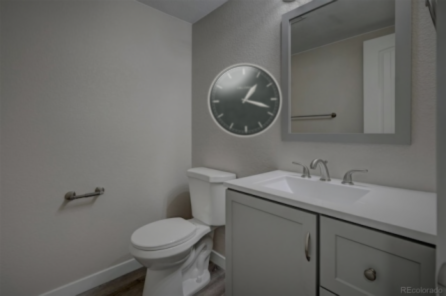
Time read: 1:18
